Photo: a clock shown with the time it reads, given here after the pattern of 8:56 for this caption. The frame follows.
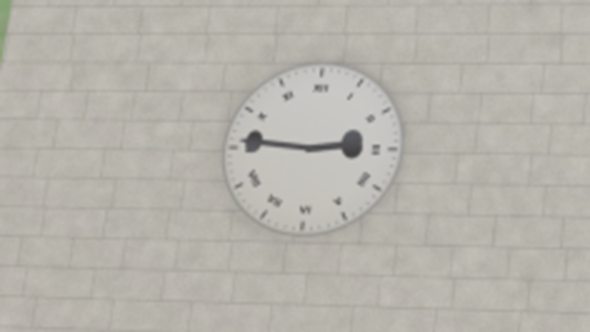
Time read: 2:46
